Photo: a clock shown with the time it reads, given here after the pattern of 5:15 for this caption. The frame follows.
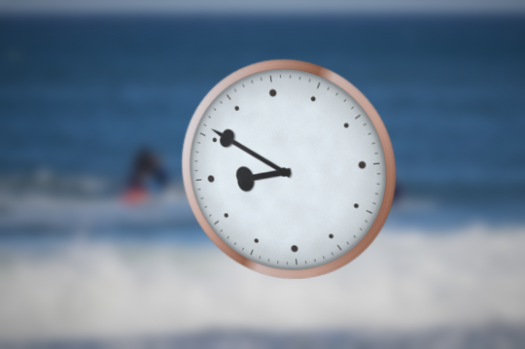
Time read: 8:51
